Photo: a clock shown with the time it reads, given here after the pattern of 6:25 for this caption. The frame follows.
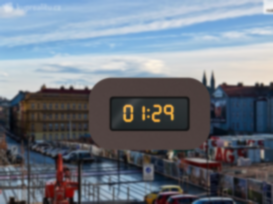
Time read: 1:29
